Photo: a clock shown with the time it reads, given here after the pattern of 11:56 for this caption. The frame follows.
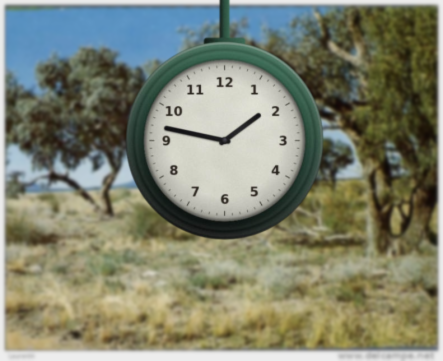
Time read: 1:47
